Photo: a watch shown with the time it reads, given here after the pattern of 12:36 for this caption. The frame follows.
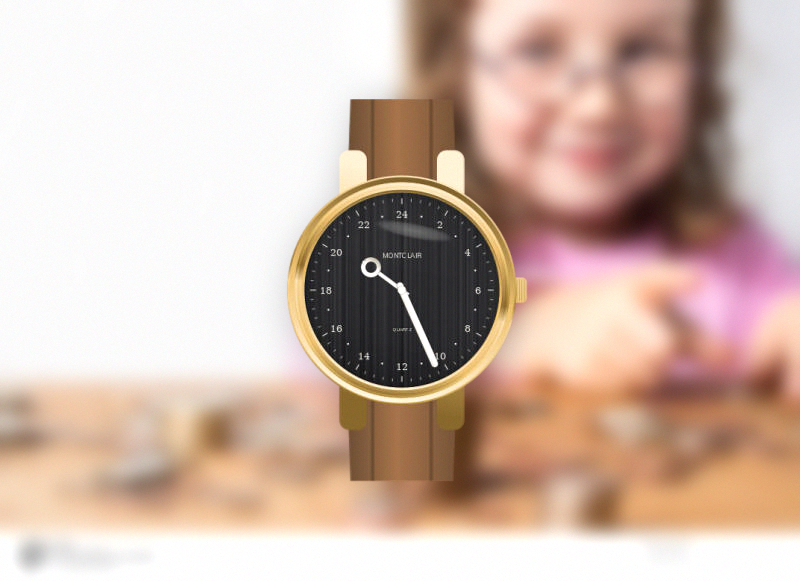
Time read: 20:26
